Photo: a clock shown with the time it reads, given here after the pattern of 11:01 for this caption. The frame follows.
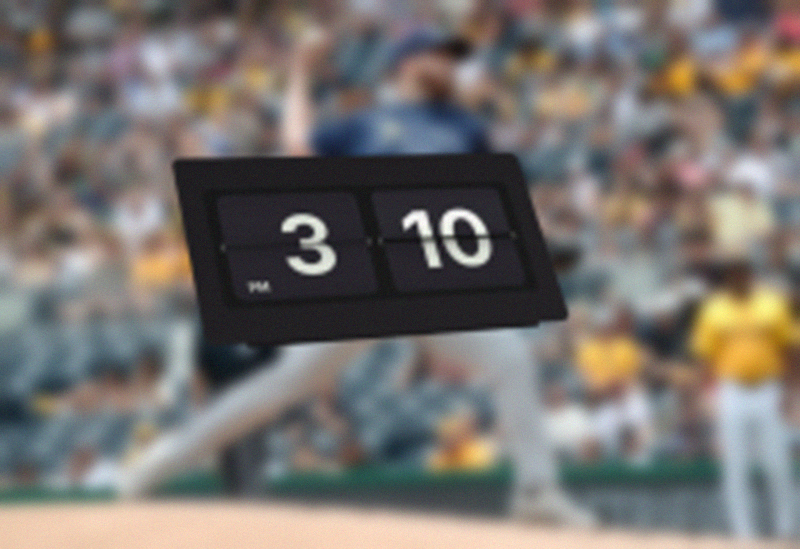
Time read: 3:10
